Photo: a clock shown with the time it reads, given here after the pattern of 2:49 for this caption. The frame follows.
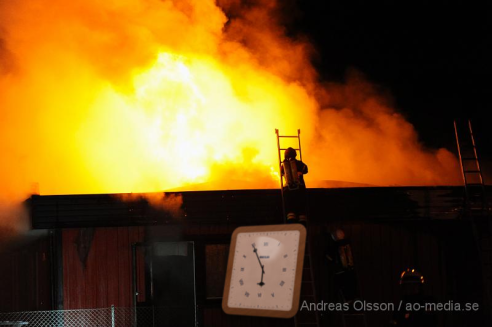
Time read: 5:55
